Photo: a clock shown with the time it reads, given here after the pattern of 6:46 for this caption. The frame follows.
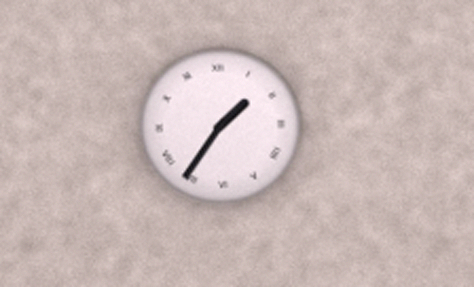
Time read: 1:36
